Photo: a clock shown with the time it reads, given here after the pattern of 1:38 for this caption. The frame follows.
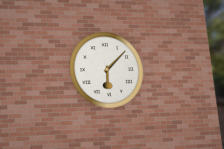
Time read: 6:08
